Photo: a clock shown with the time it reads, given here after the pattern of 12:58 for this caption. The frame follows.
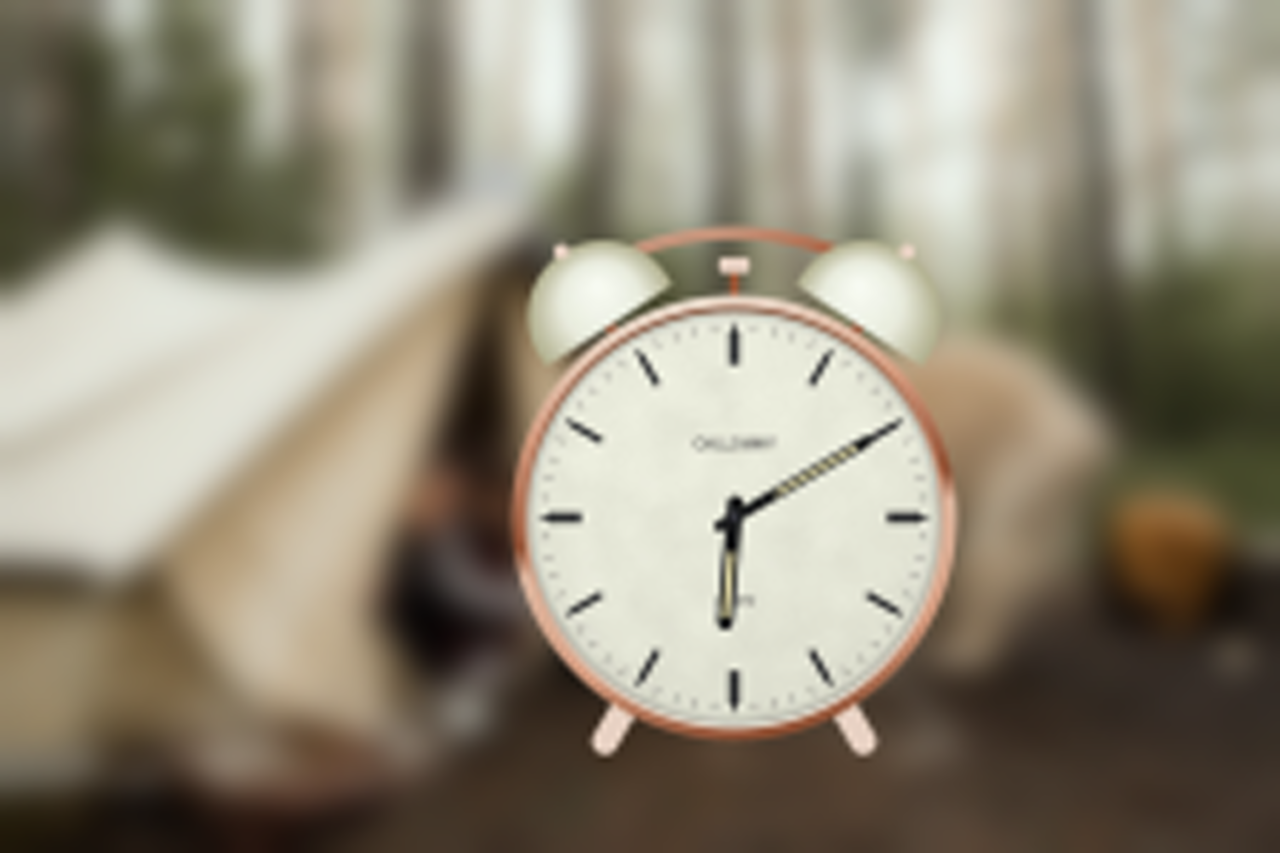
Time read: 6:10
